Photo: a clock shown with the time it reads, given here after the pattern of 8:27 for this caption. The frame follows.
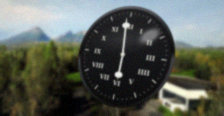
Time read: 5:59
